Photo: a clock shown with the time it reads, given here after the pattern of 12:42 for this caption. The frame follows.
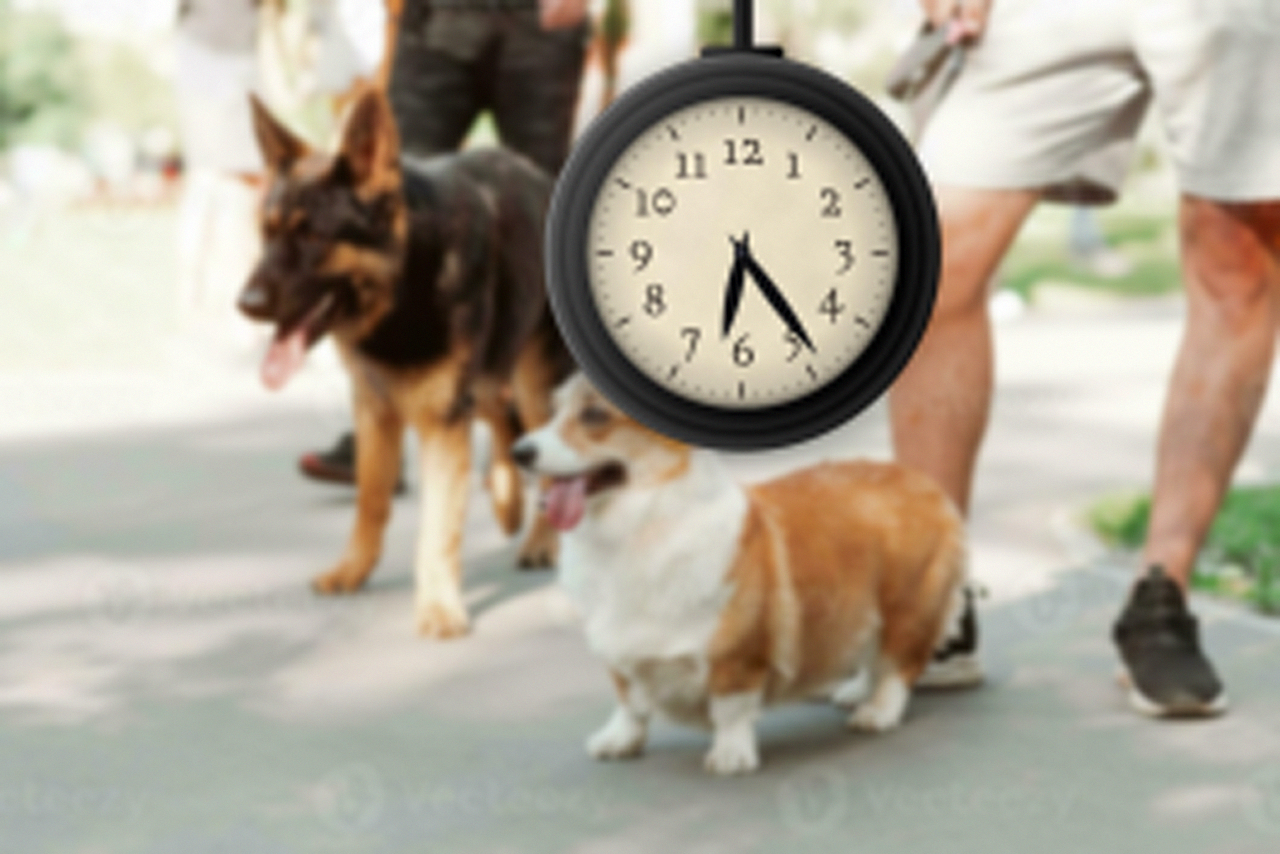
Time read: 6:24
